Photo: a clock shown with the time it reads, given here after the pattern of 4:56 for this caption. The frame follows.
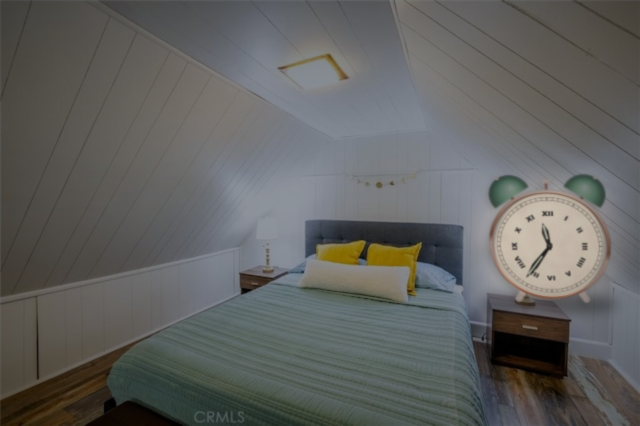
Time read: 11:36
